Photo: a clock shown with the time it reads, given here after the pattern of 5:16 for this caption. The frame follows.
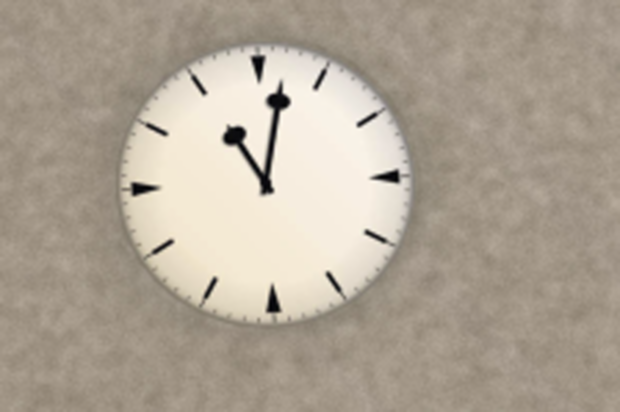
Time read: 11:02
